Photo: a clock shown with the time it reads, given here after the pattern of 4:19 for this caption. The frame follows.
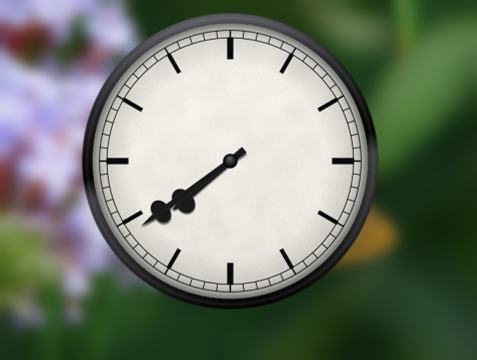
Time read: 7:39
